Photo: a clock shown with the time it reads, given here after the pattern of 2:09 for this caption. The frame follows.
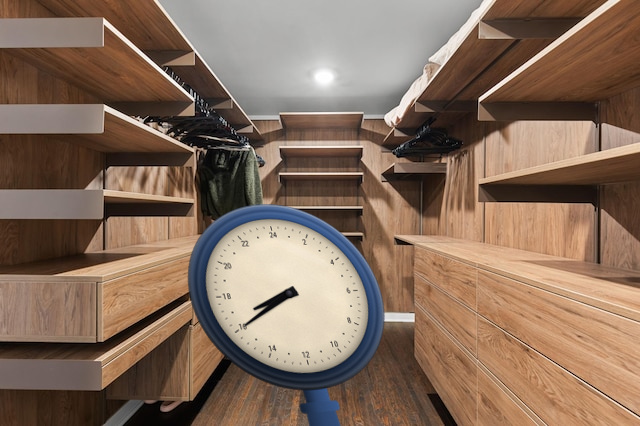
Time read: 16:40
